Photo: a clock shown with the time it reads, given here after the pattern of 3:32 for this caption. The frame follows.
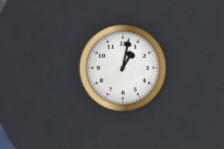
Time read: 1:02
